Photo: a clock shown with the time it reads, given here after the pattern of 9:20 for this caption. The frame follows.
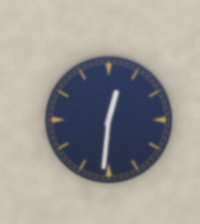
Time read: 12:31
